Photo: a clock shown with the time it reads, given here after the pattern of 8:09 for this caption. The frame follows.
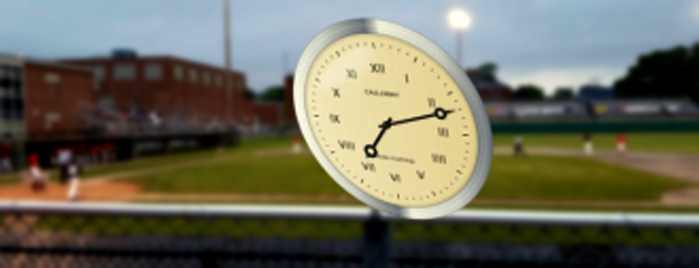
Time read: 7:12
